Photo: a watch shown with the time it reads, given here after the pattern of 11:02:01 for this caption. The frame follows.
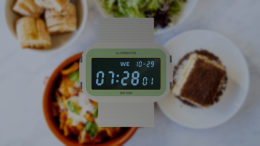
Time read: 7:28:01
